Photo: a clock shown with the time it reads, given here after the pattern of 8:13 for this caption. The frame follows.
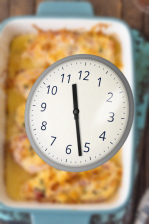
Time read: 11:27
